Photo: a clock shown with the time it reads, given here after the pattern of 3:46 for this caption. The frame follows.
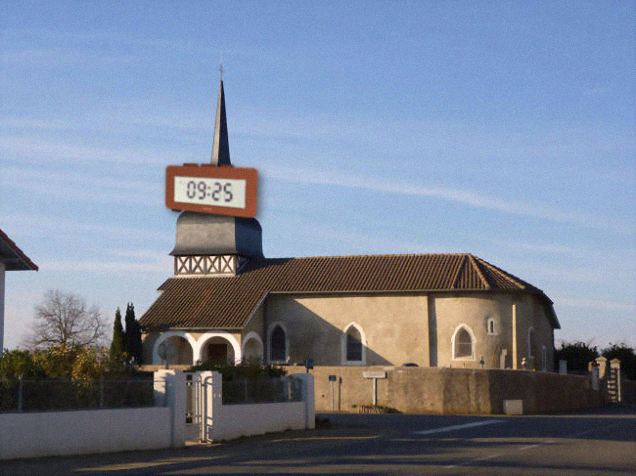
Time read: 9:25
